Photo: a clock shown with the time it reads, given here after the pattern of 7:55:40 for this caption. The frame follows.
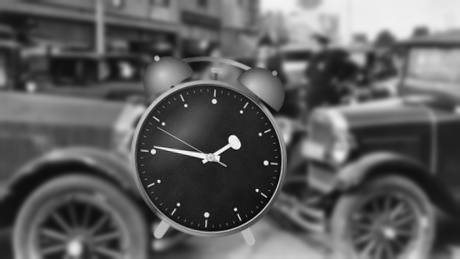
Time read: 1:45:49
